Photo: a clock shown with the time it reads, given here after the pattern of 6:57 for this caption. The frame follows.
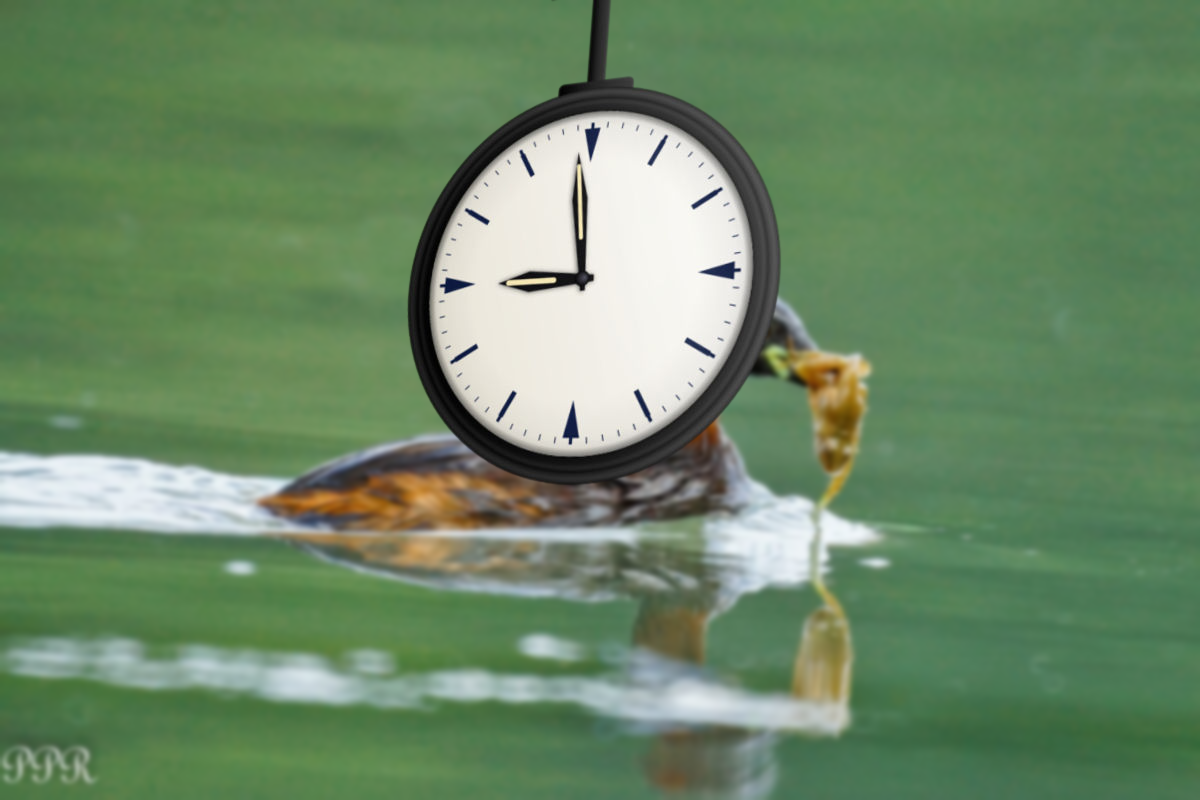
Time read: 8:59
